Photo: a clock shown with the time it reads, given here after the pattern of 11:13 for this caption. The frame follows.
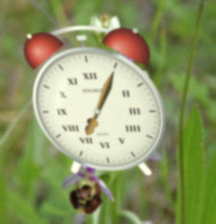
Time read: 7:05
